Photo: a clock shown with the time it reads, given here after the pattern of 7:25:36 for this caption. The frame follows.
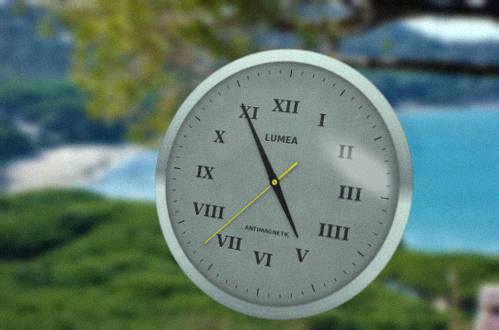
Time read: 4:54:37
